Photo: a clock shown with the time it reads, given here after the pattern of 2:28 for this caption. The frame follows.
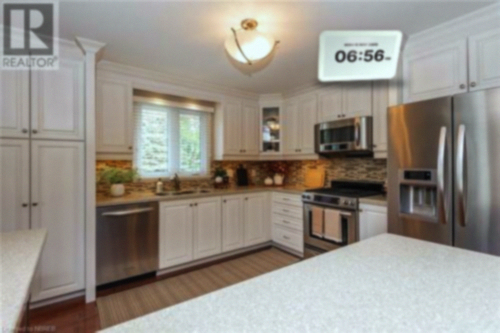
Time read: 6:56
